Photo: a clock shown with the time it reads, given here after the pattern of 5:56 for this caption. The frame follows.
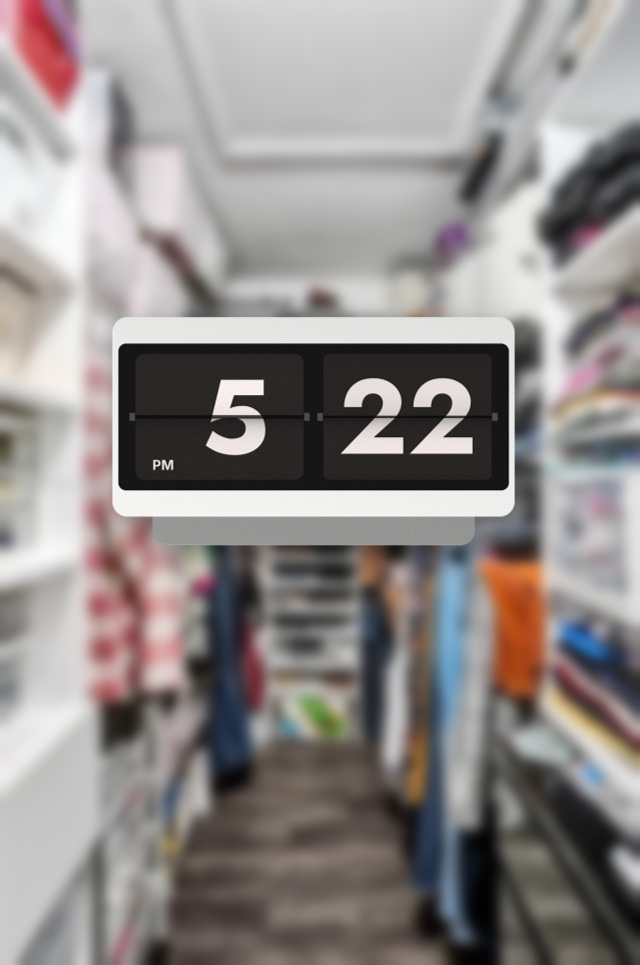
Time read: 5:22
